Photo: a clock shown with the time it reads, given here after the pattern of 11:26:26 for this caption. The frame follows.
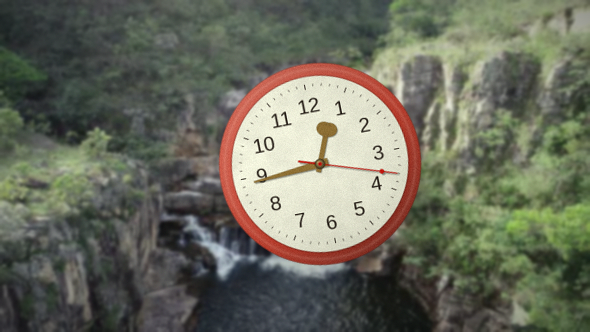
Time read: 12:44:18
